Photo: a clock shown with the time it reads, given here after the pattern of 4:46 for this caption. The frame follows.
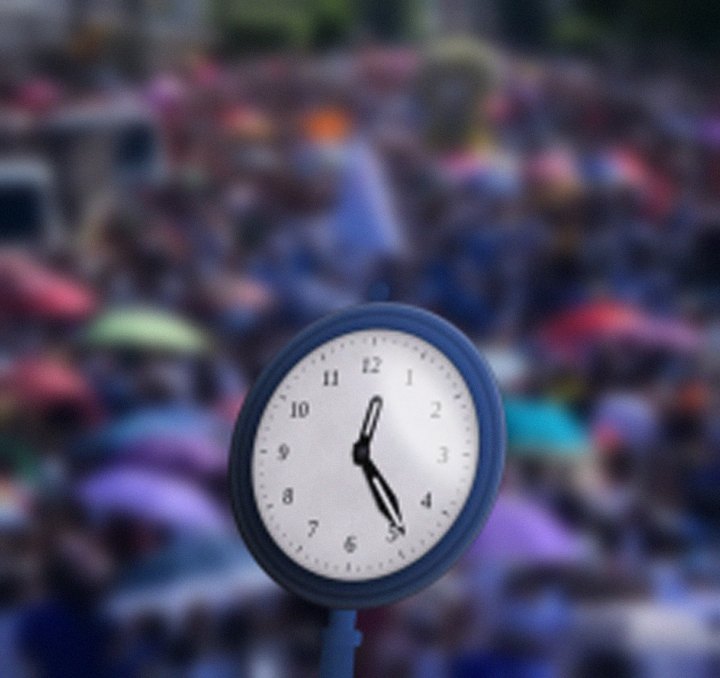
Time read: 12:24
